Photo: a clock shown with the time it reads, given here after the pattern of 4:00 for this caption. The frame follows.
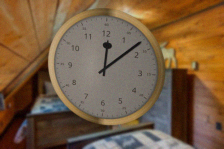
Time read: 12:08
